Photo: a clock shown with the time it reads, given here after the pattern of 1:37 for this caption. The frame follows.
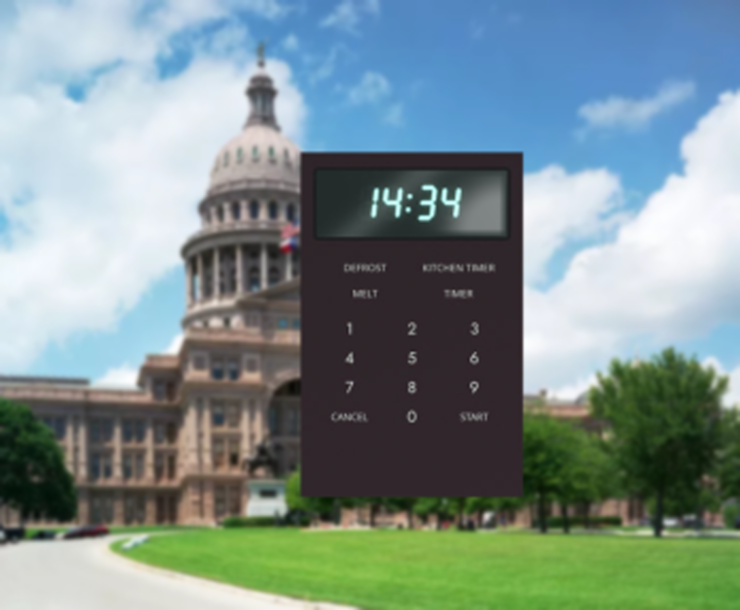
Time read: 14:34
